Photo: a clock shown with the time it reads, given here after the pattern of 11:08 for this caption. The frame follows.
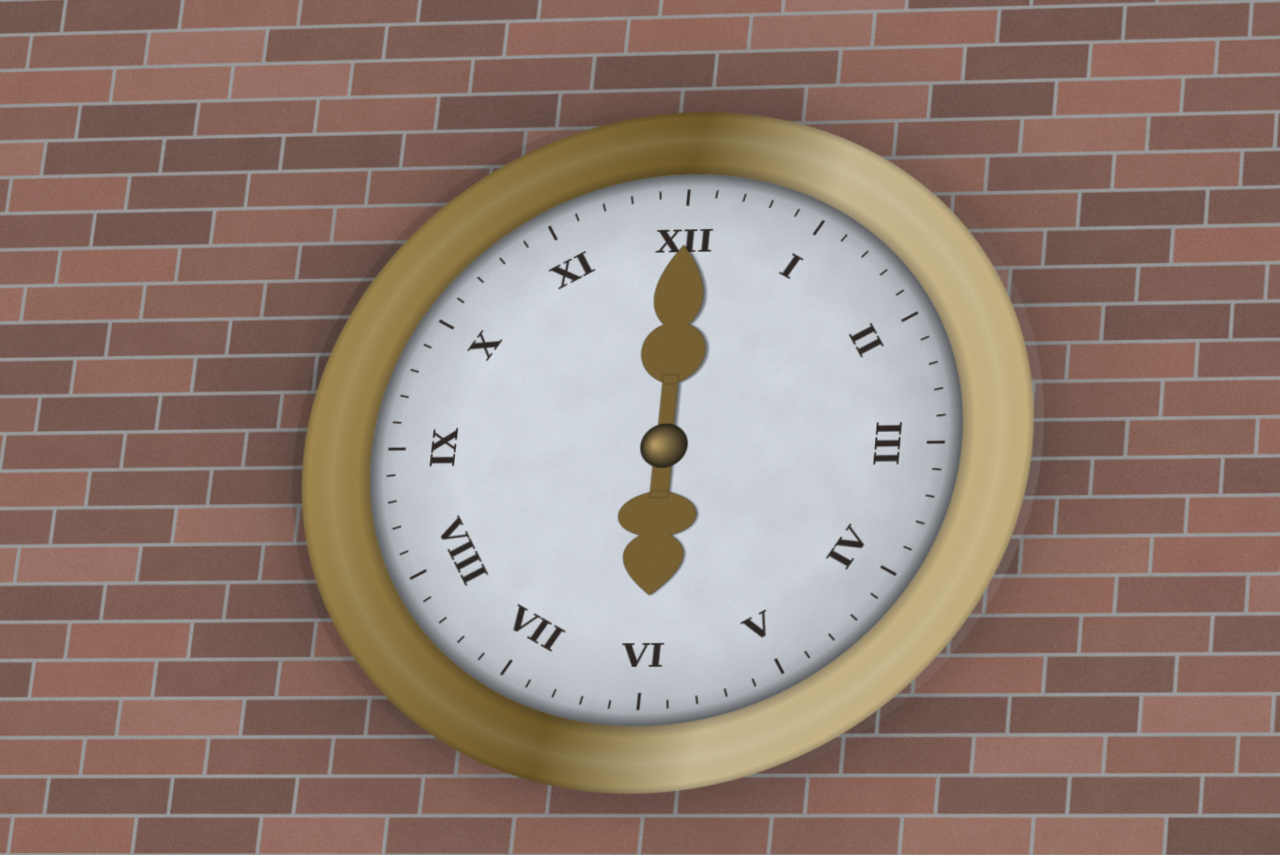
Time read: 6:00
